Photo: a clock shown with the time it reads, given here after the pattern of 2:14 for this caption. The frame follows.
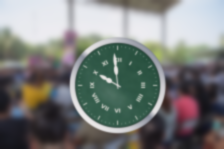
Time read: 9:59
